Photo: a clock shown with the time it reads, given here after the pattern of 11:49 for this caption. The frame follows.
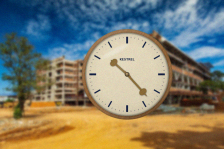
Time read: 10:23
